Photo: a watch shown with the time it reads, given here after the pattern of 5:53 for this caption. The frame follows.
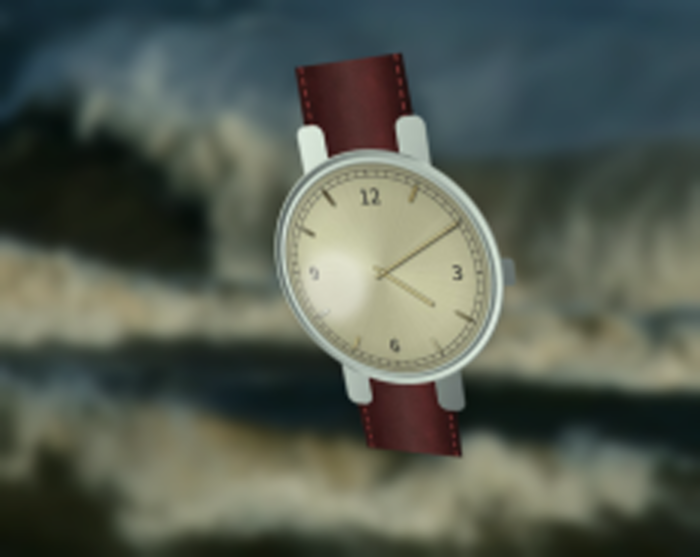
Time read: 4:10
